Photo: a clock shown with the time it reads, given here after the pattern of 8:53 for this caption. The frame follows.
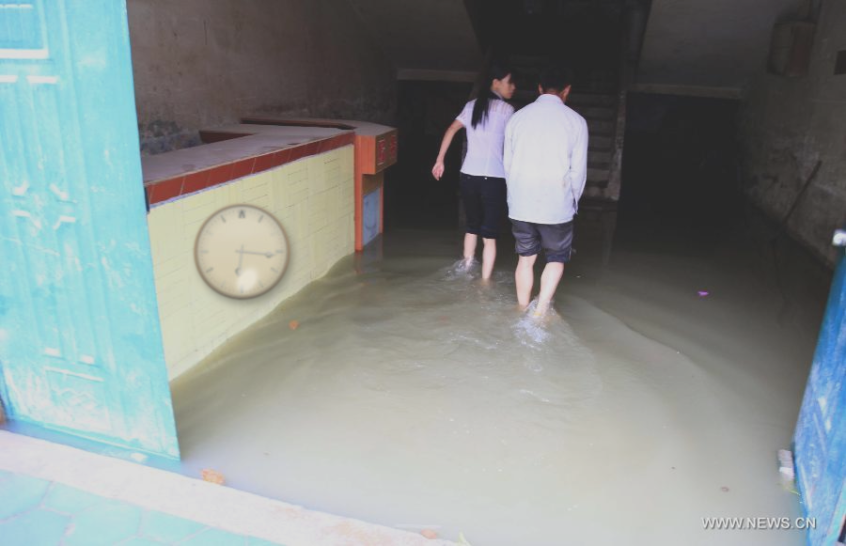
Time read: 6:16
